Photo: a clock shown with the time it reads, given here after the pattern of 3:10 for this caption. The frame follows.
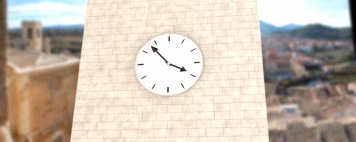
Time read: 3:53
